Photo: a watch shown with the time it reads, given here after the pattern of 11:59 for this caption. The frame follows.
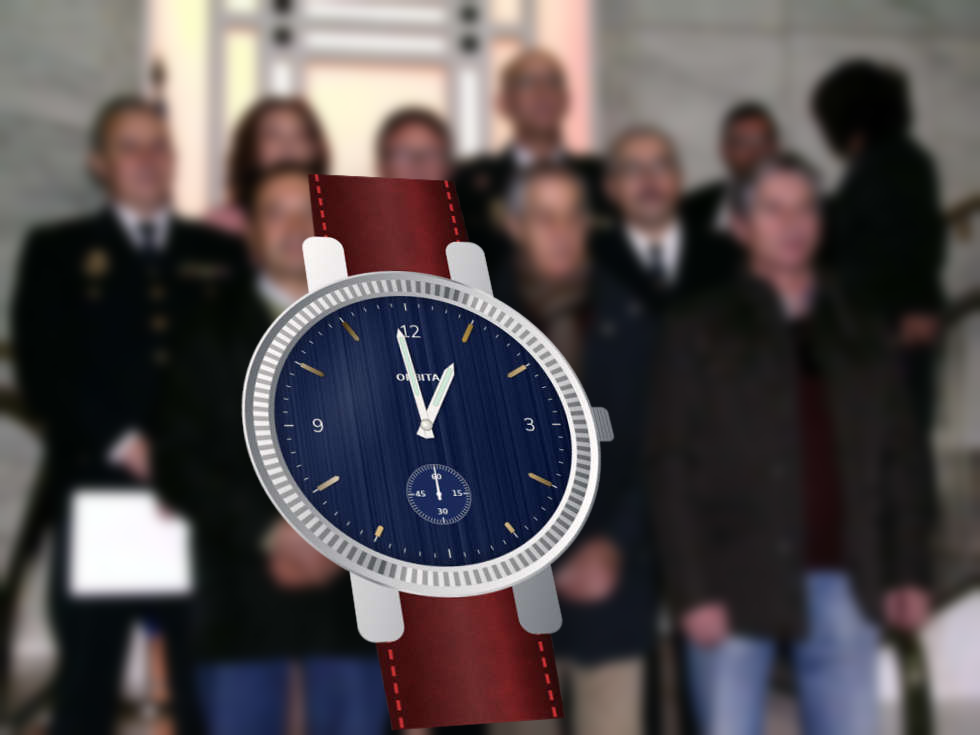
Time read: 12:59
